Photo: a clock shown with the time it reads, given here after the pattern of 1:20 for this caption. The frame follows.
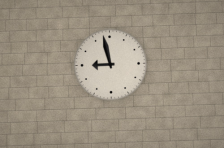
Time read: 8:58
